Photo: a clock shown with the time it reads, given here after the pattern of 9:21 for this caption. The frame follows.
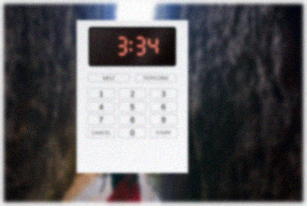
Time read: 3:34
